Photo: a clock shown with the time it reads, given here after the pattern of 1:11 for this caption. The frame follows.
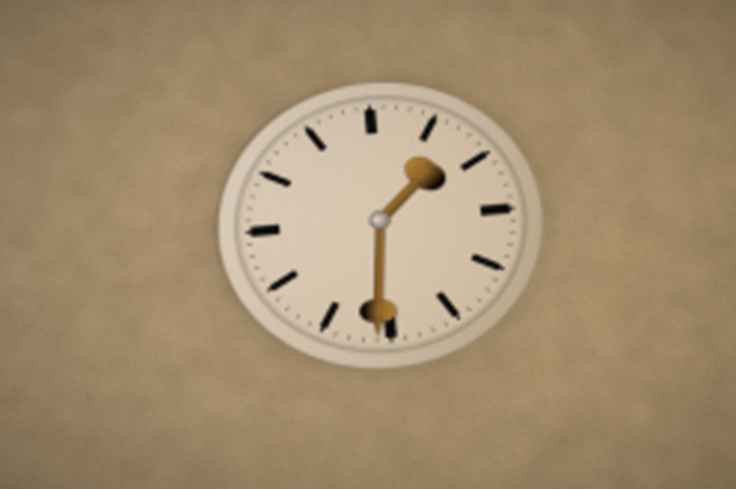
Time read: 1:31
